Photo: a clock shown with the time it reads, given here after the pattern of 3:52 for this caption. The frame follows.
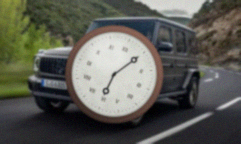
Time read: 6:05
